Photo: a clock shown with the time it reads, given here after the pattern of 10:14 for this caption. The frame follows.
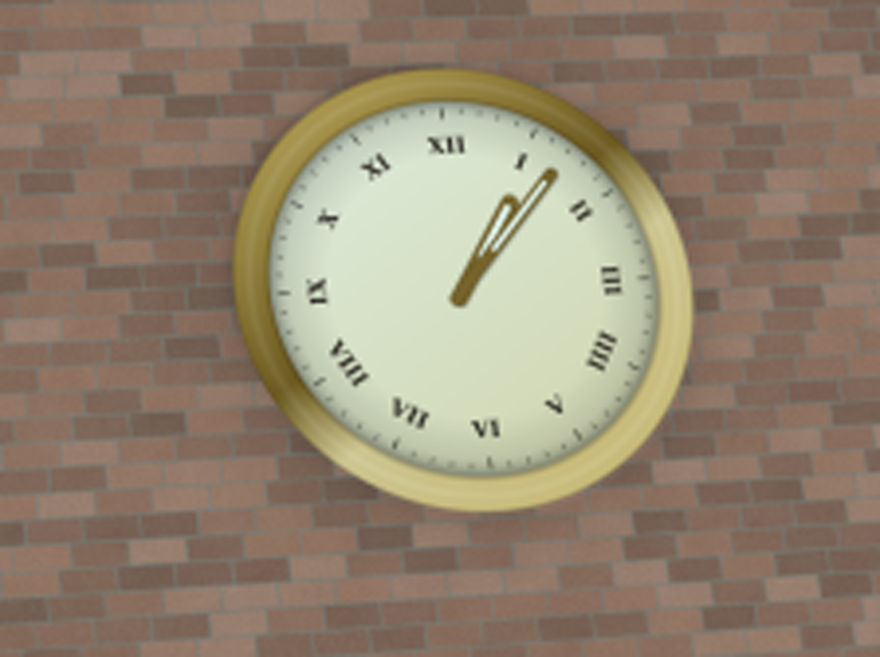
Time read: 1:07
